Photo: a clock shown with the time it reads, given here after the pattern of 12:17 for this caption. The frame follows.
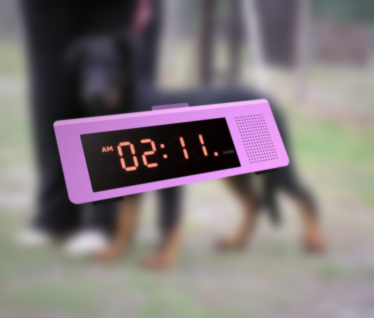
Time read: 2:11
